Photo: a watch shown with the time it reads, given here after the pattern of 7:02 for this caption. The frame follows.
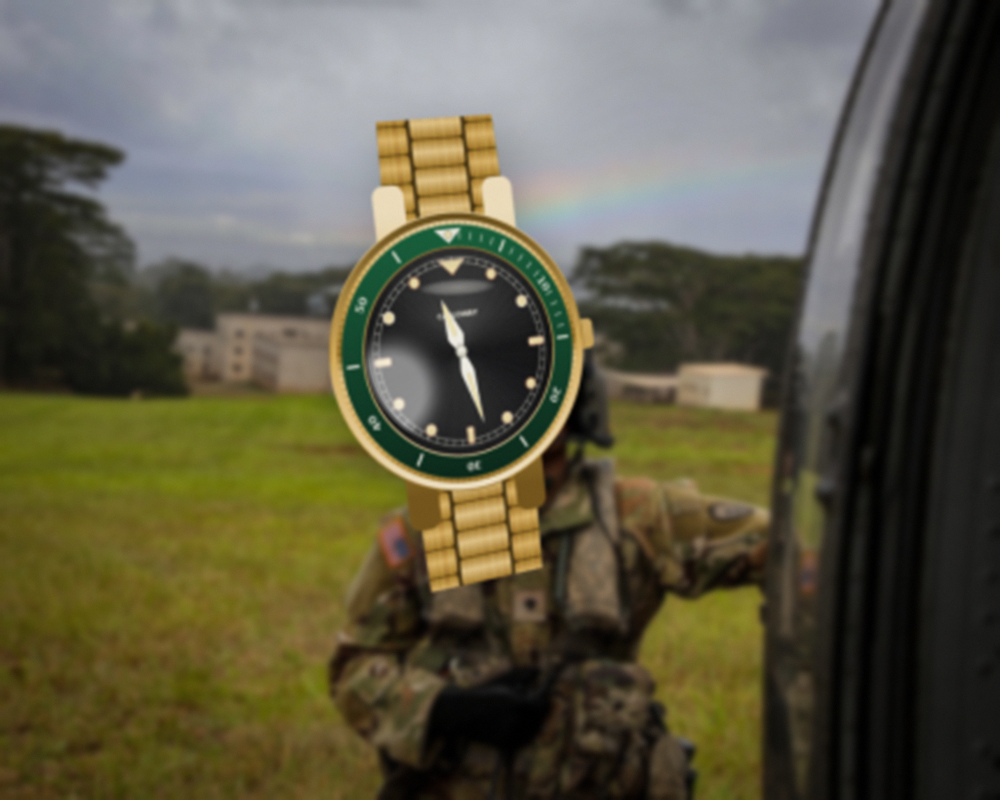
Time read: 11:28
